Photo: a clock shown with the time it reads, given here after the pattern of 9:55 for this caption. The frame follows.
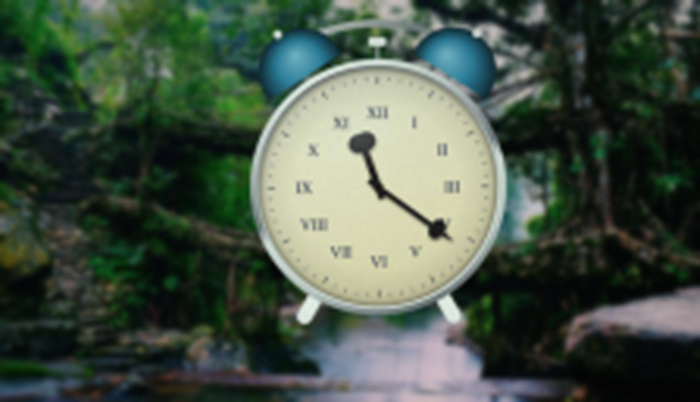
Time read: 11:21
